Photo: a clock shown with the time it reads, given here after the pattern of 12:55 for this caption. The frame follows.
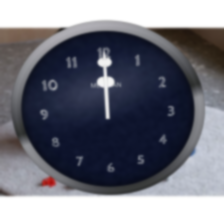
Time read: 12:00
